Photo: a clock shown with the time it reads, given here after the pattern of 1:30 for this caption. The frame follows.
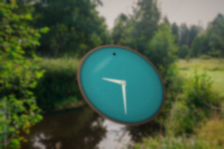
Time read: 9:32
